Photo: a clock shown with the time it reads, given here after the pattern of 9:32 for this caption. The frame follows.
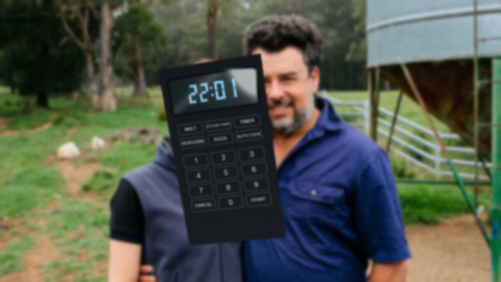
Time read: 22:01
